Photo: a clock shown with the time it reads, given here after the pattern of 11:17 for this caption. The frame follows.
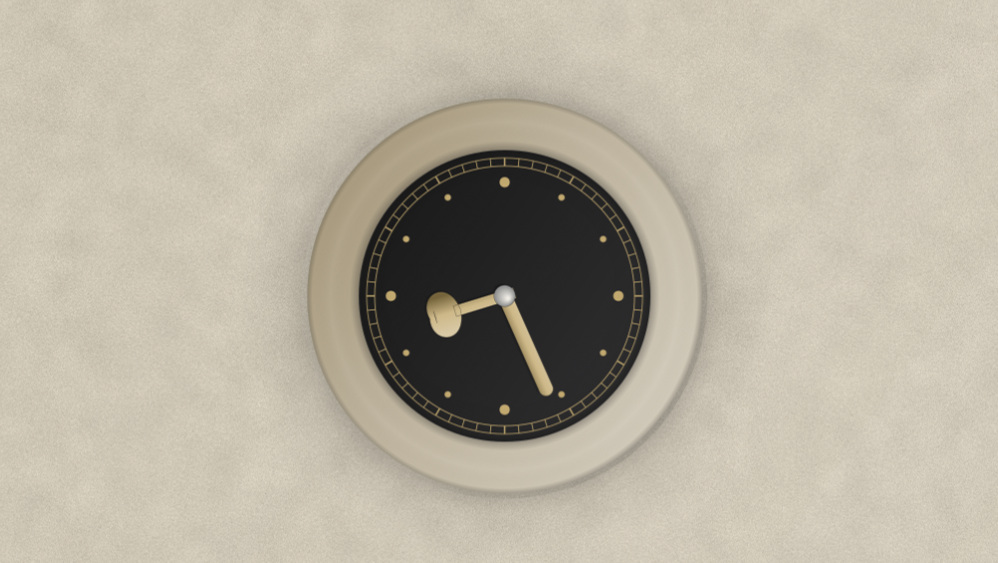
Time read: 8:26
